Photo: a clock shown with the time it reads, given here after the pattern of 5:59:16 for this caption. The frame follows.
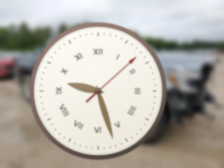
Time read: 9:27:08
